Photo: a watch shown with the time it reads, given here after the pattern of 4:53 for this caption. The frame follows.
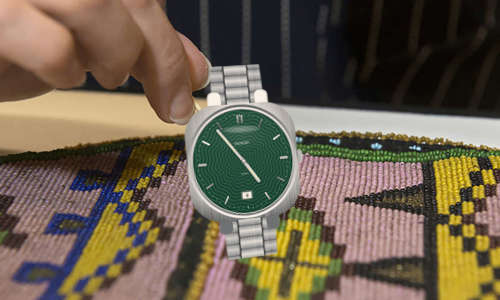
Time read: 4:54
